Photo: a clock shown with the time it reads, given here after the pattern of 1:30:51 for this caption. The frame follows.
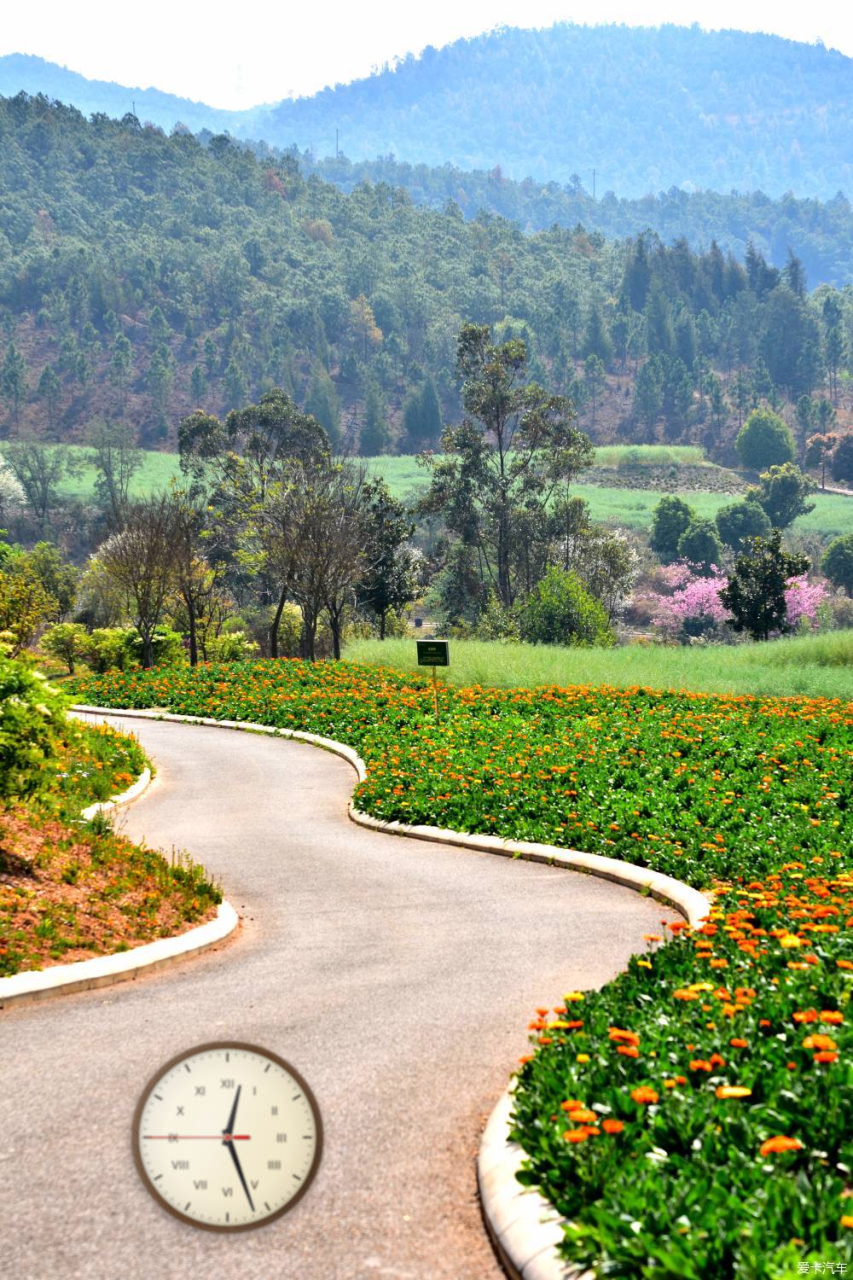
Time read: 12:26:45
